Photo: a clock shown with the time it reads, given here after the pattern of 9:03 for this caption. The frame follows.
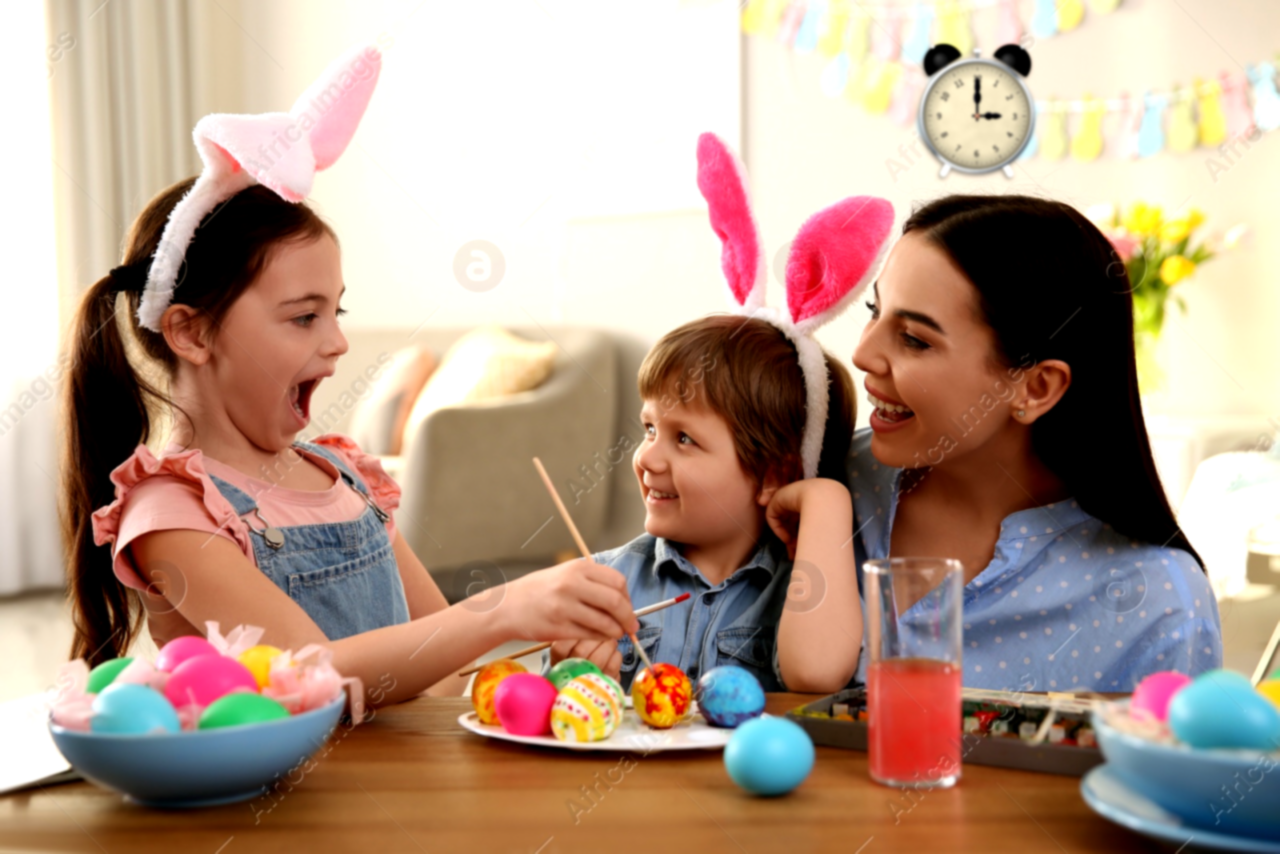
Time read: 3:00
